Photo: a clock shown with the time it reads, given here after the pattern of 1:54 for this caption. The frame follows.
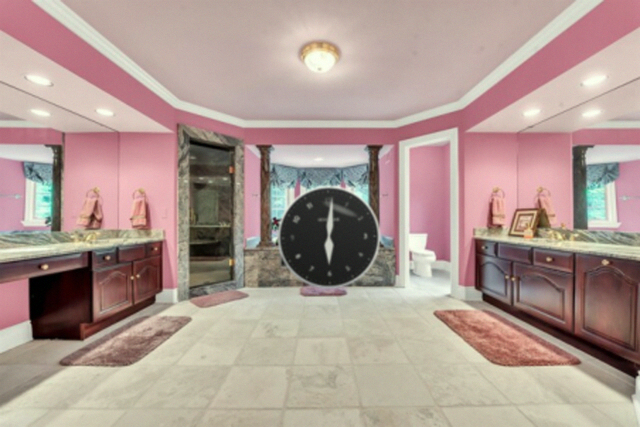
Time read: 6:01
